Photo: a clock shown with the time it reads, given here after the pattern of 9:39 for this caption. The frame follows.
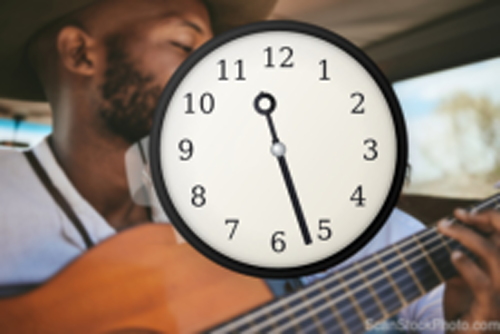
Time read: 11:27
